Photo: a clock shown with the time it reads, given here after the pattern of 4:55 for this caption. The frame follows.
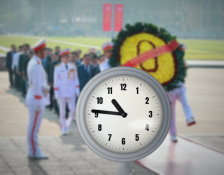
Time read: 10:46
